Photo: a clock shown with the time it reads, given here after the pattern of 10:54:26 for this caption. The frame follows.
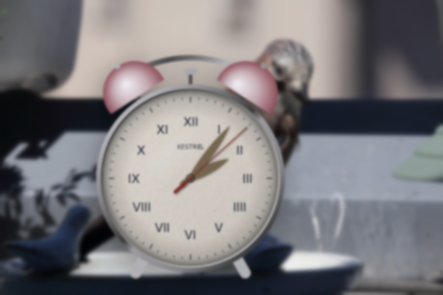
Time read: 2:06:08
